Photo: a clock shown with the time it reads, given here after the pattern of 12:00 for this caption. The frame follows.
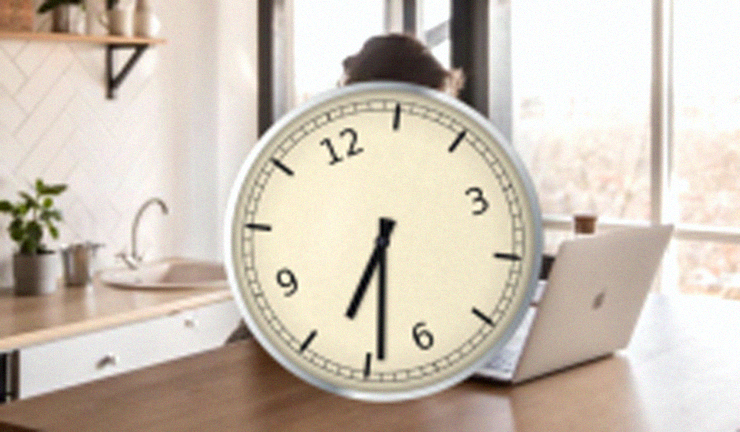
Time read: 7:34
